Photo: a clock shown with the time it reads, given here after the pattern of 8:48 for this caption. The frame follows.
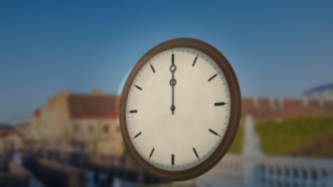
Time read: 12:00
